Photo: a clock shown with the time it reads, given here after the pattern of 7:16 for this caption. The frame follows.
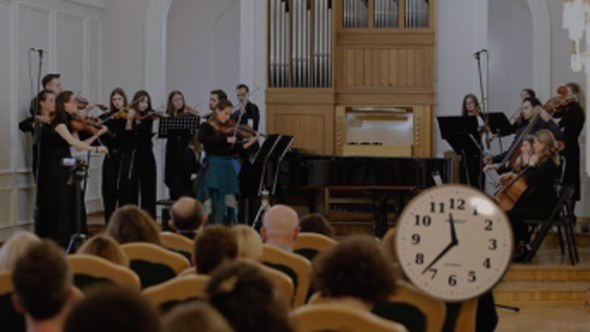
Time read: 11:37
